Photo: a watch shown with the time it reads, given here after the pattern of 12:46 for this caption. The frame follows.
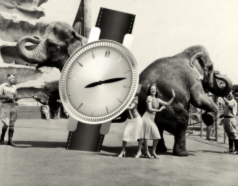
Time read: 8:12
